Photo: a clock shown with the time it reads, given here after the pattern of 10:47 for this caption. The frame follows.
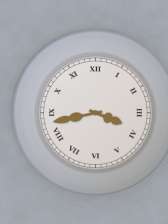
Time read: 3:43
